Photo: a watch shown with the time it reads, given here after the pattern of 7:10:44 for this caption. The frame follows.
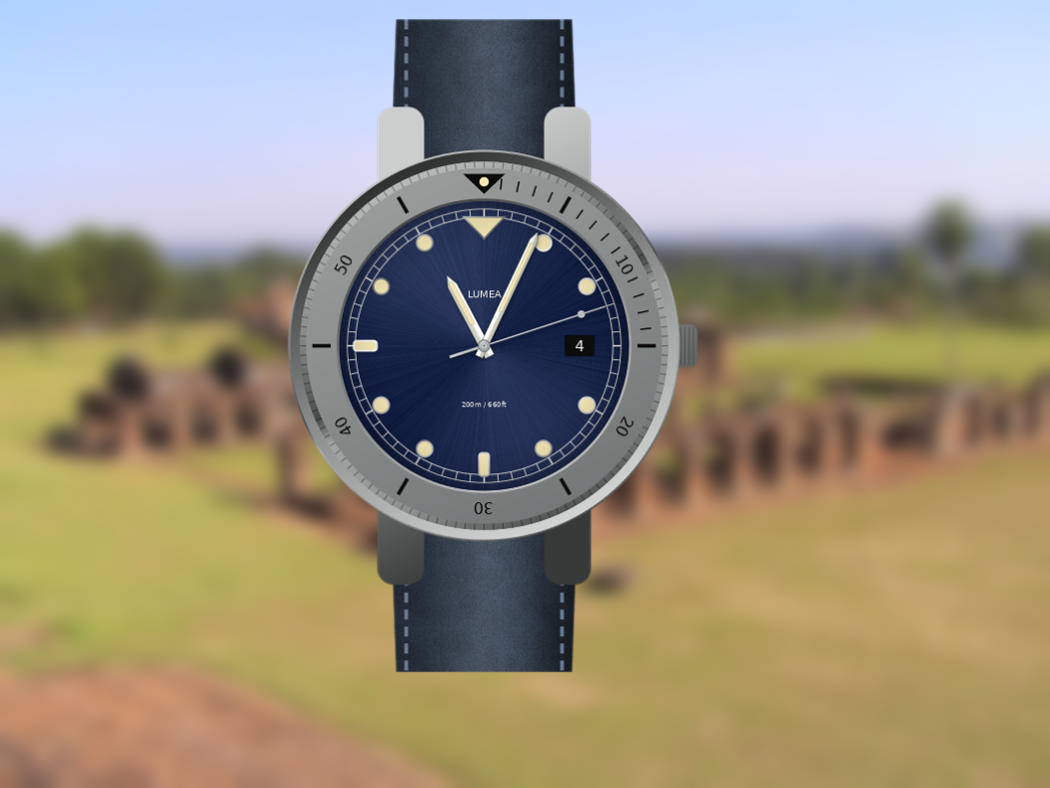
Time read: 11:04:12
